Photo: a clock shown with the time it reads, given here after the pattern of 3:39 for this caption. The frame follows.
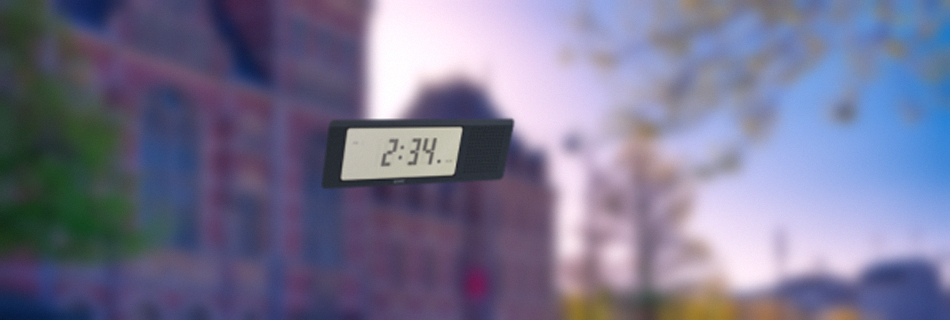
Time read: 2:34
